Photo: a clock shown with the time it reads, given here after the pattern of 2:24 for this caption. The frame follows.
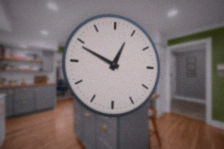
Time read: 12:49
